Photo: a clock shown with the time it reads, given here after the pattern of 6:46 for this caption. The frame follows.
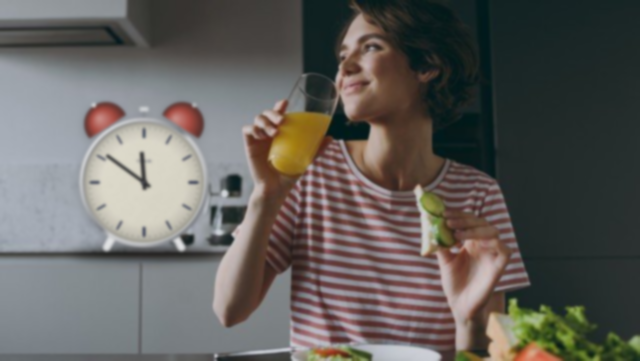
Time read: 11:51
